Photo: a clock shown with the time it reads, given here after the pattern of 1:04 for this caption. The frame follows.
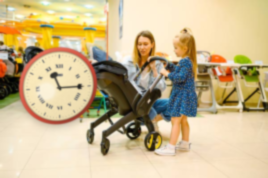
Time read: 11:15
